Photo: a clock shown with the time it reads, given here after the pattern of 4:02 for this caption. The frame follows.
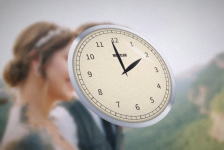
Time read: 1:59
